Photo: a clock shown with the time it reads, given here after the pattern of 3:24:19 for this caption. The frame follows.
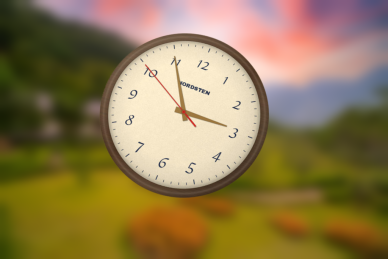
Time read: 2:54:50
